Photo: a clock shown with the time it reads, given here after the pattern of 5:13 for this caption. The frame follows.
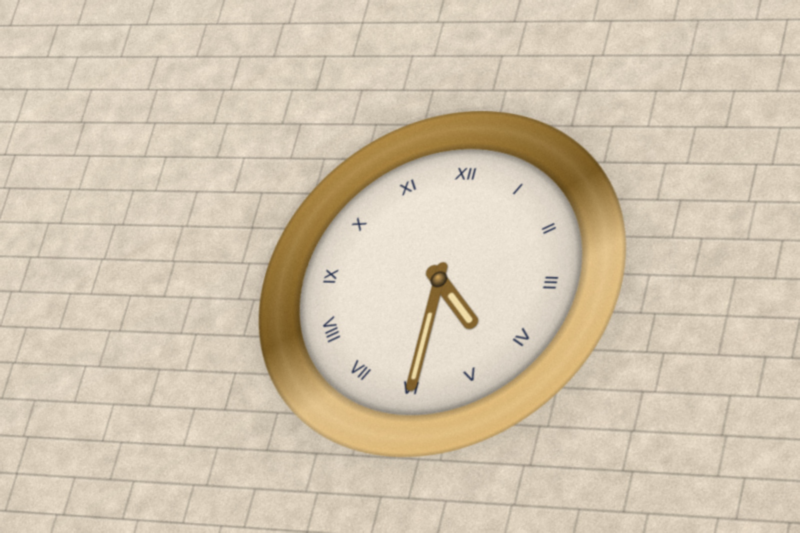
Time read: 4:30
